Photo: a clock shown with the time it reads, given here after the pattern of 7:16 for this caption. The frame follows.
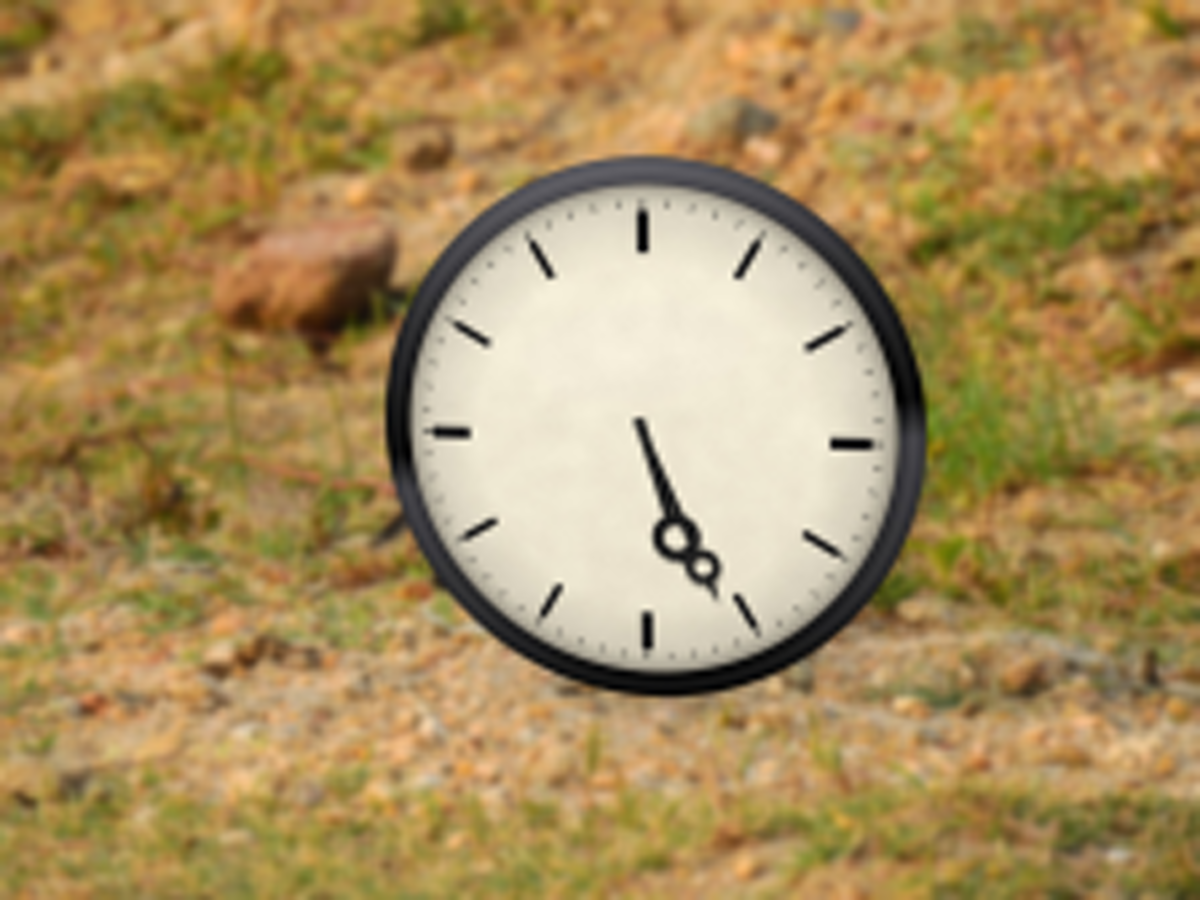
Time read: 5:26
